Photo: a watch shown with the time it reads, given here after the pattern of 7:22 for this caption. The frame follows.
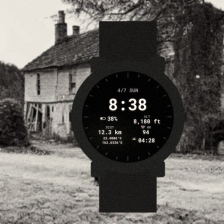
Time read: 8:38
